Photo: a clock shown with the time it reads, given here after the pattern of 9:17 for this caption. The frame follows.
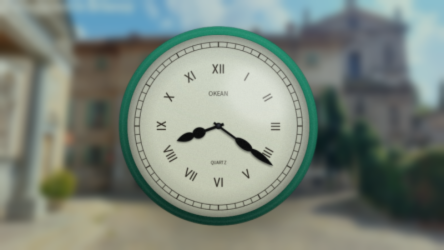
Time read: 8:21
